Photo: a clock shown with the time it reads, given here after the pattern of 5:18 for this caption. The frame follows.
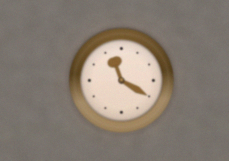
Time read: 11:20
